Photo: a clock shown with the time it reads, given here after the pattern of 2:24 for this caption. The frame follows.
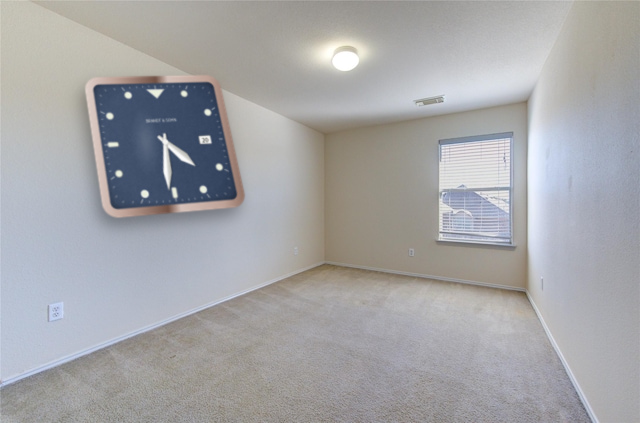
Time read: 4:31
